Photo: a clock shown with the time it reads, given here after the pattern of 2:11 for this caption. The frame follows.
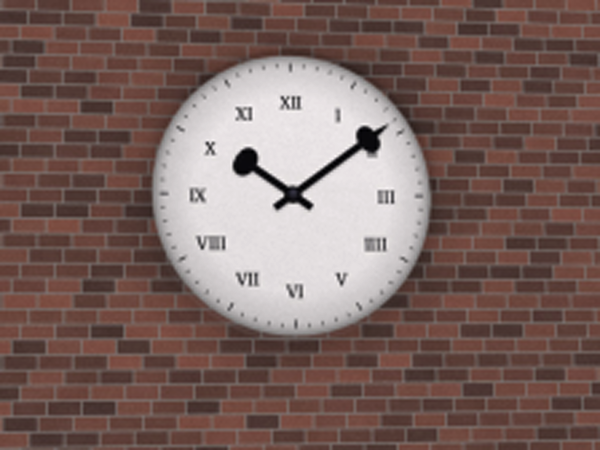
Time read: 10:09
